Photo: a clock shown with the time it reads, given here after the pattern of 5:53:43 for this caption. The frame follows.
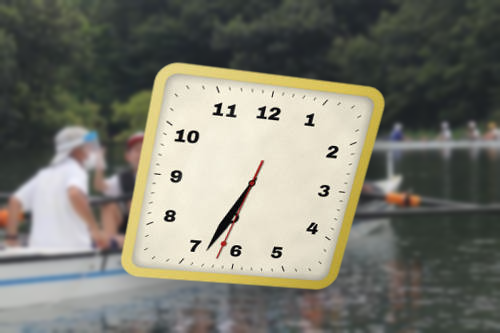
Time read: 6:33:32
